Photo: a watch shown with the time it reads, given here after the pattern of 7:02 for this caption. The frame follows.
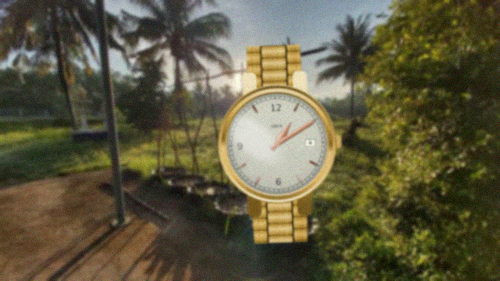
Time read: 1:10
